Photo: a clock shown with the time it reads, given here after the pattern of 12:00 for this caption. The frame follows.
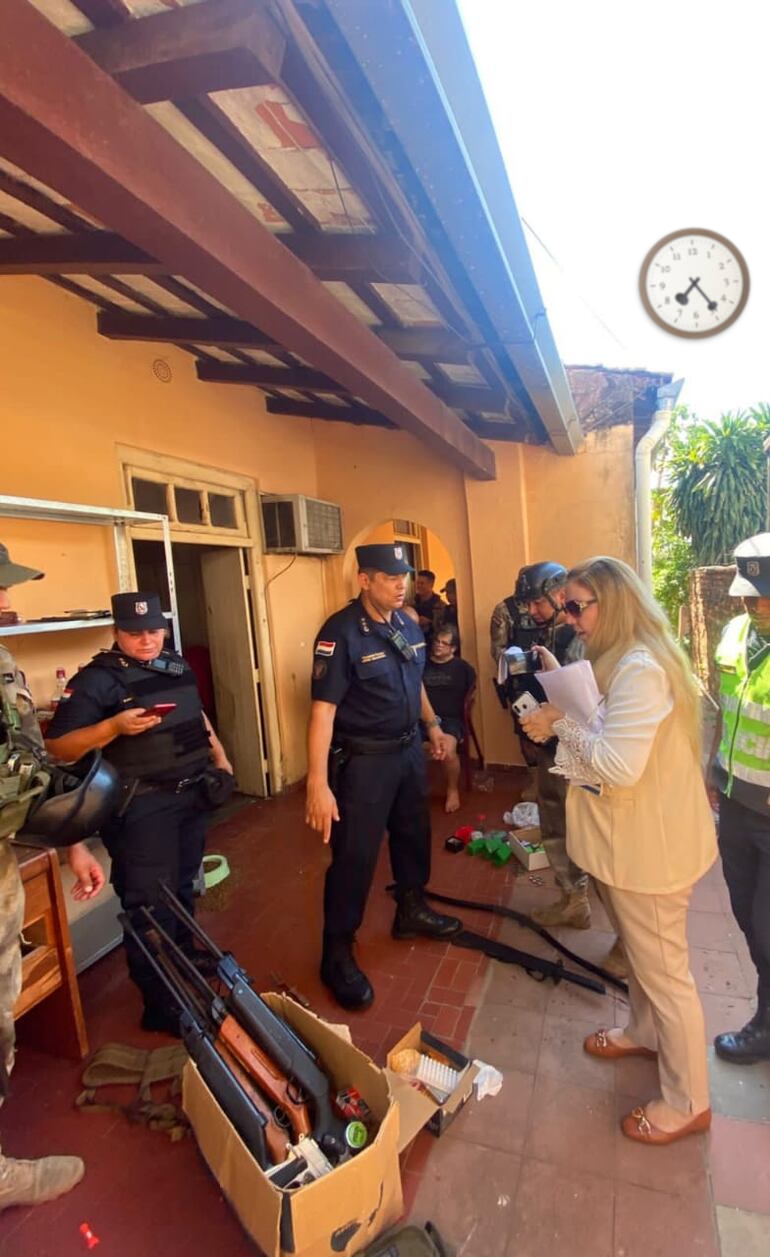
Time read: 7:24
